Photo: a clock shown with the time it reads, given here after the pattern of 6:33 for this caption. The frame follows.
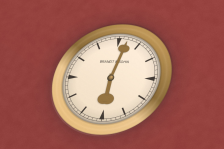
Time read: 6:02
